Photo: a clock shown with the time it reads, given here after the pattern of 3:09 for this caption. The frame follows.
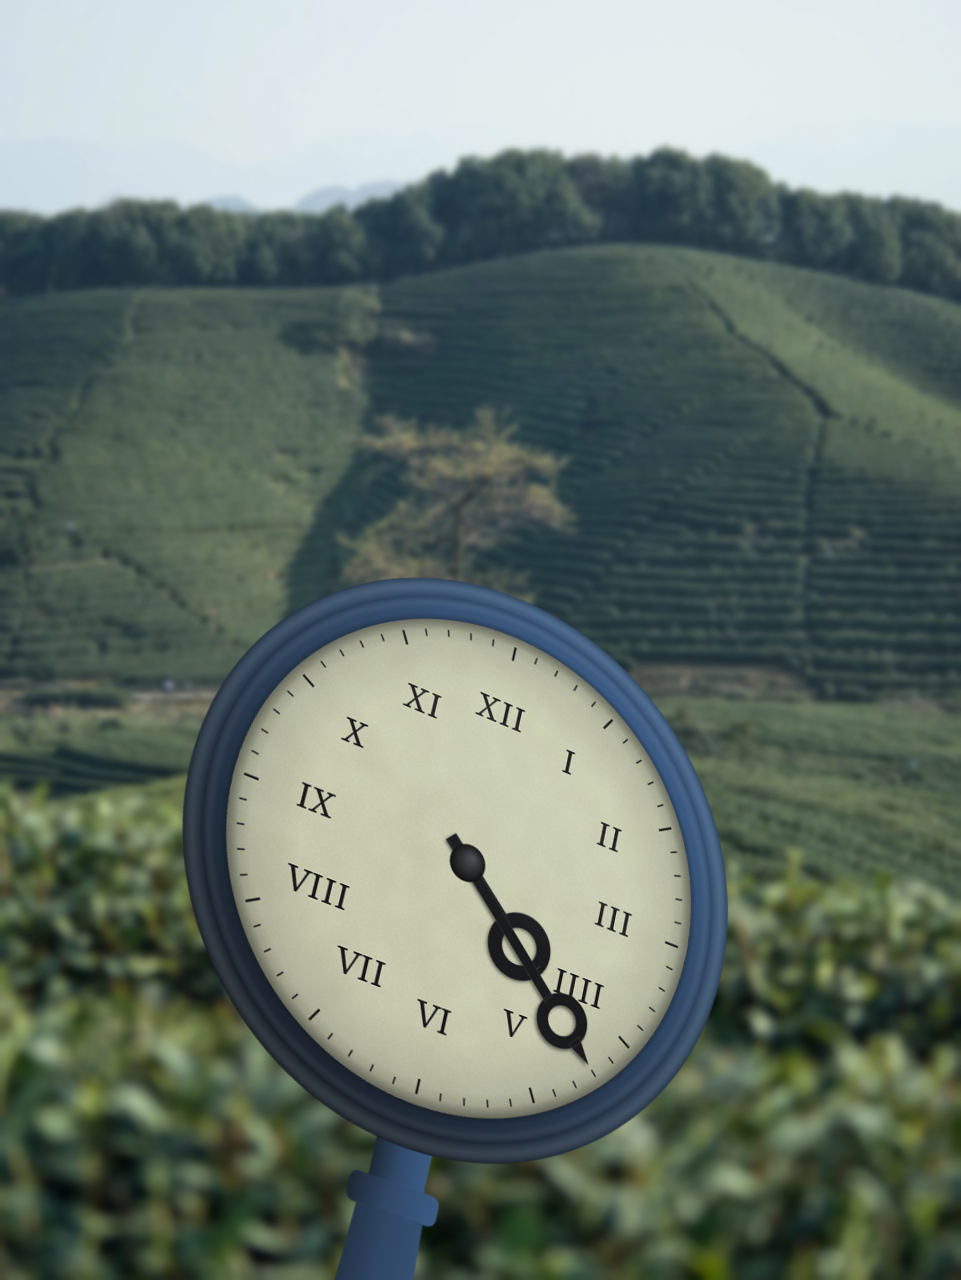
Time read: 4:22
